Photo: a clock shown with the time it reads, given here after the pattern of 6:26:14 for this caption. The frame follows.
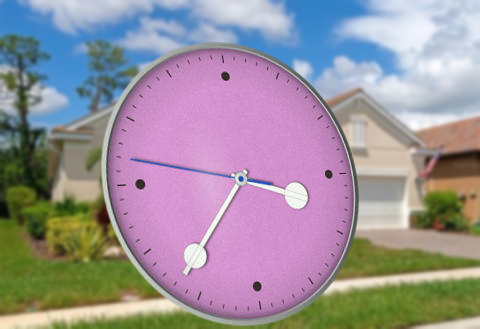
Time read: 3:36:47
